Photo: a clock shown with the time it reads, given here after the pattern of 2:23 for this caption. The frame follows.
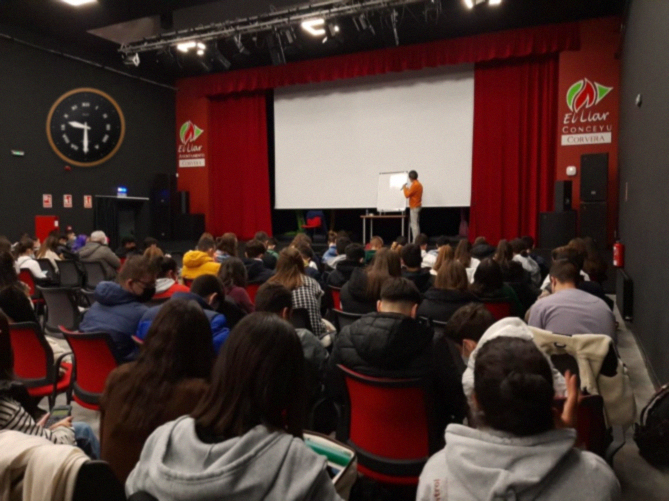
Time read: 9:30
